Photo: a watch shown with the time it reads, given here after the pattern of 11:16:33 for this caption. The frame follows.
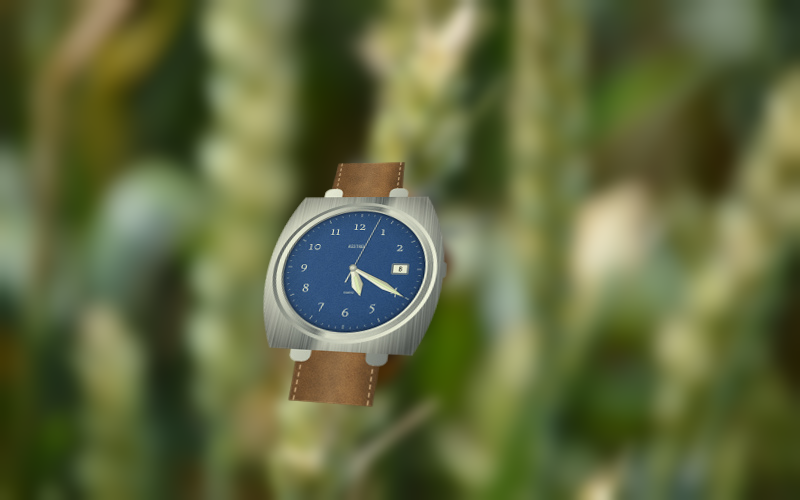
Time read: 5:20:03
